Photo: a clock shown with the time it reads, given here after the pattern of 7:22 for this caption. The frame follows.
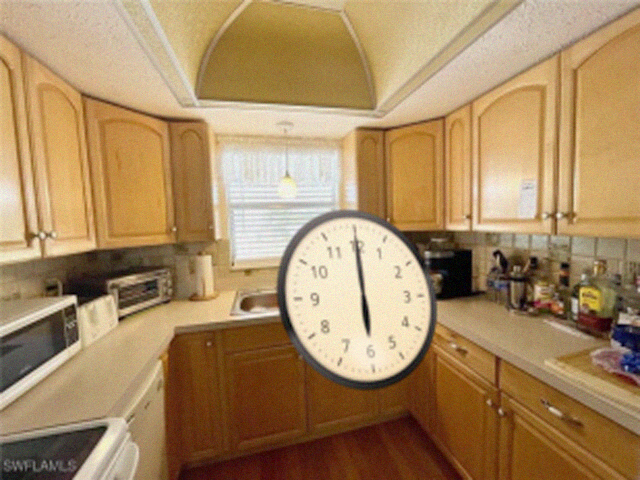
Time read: 6:00
